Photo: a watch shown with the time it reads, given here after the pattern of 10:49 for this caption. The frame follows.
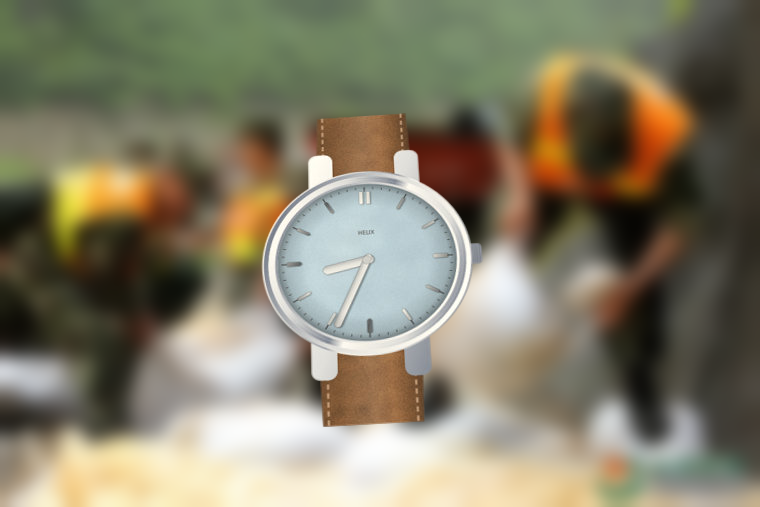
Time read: 8:34
